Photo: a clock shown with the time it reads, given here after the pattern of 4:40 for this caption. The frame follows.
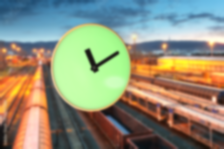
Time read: 11:10
